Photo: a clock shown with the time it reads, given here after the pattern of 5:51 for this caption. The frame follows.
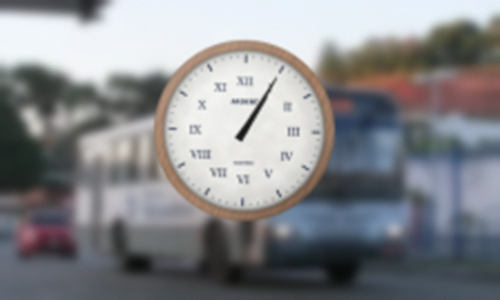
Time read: 1:05
